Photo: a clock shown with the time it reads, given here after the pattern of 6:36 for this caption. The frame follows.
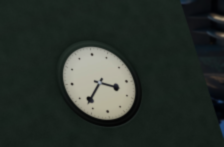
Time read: 3:37
